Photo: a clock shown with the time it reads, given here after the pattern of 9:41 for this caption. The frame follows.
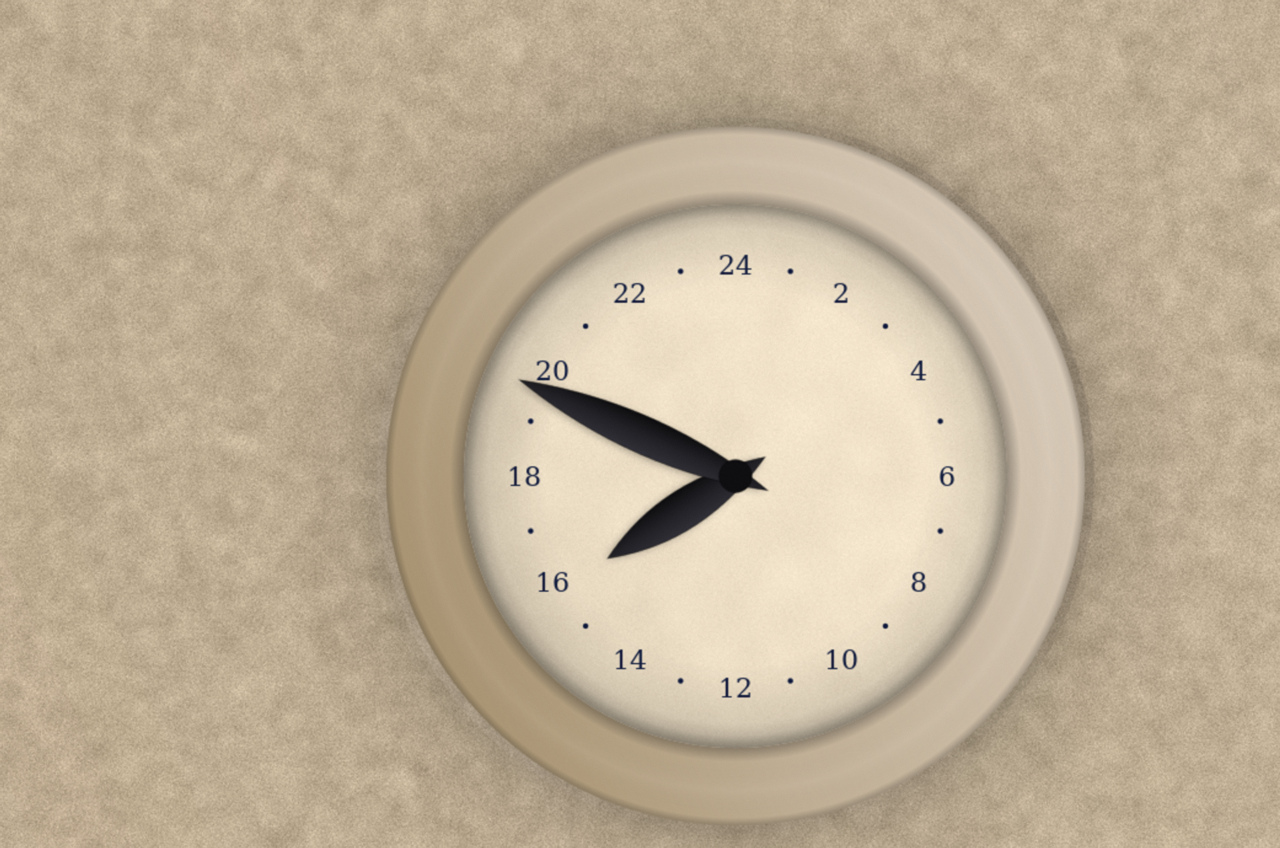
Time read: 15:49
